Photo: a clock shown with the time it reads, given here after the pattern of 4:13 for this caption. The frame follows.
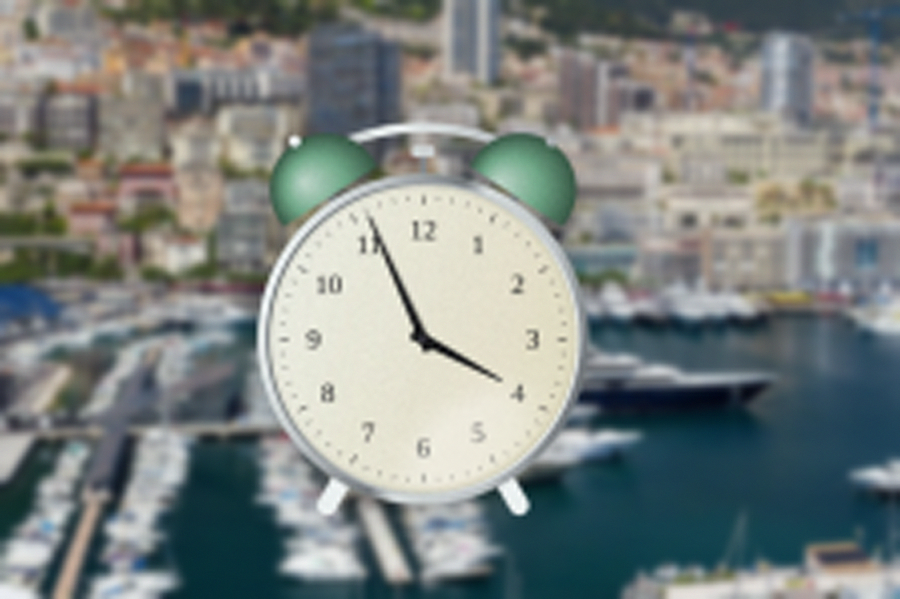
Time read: 3:56
